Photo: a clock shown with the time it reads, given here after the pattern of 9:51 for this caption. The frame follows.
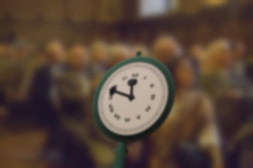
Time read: 11:48
